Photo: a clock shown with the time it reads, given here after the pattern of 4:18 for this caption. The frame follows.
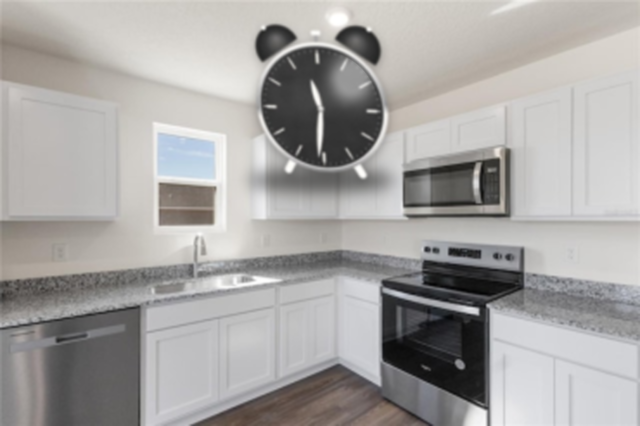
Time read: 11:31
